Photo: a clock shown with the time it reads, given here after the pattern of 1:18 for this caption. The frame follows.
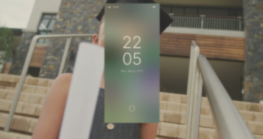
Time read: 22:05
